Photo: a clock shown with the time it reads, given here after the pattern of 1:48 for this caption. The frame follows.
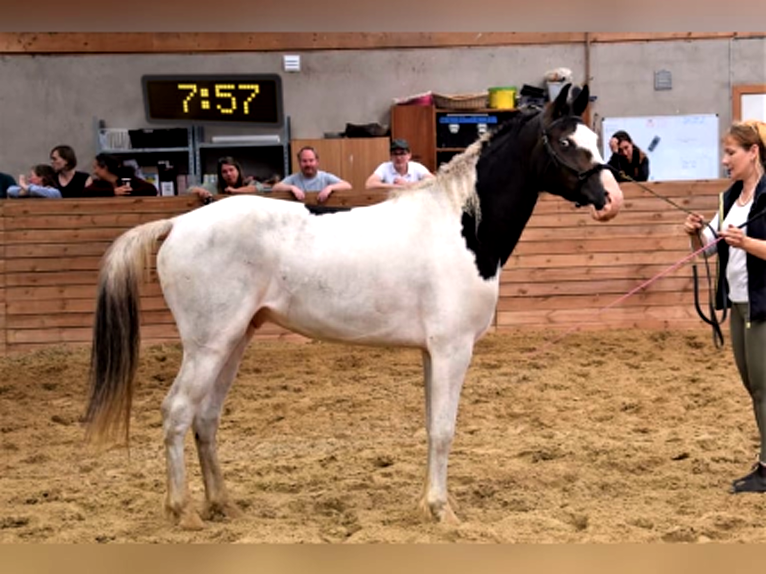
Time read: 7:57
